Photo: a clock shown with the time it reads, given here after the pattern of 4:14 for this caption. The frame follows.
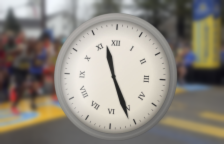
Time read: 11:26
